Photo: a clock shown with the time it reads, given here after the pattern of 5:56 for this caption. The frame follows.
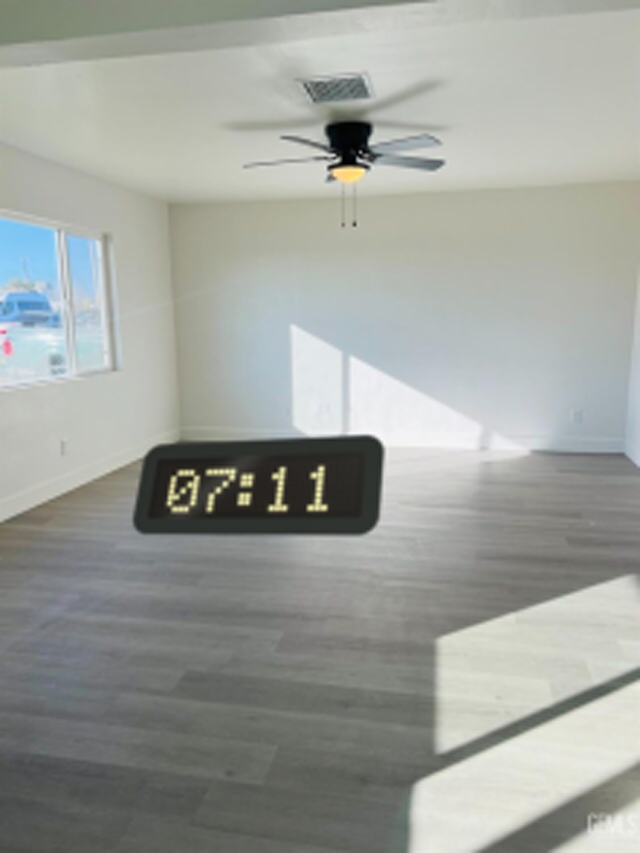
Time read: 7:11
